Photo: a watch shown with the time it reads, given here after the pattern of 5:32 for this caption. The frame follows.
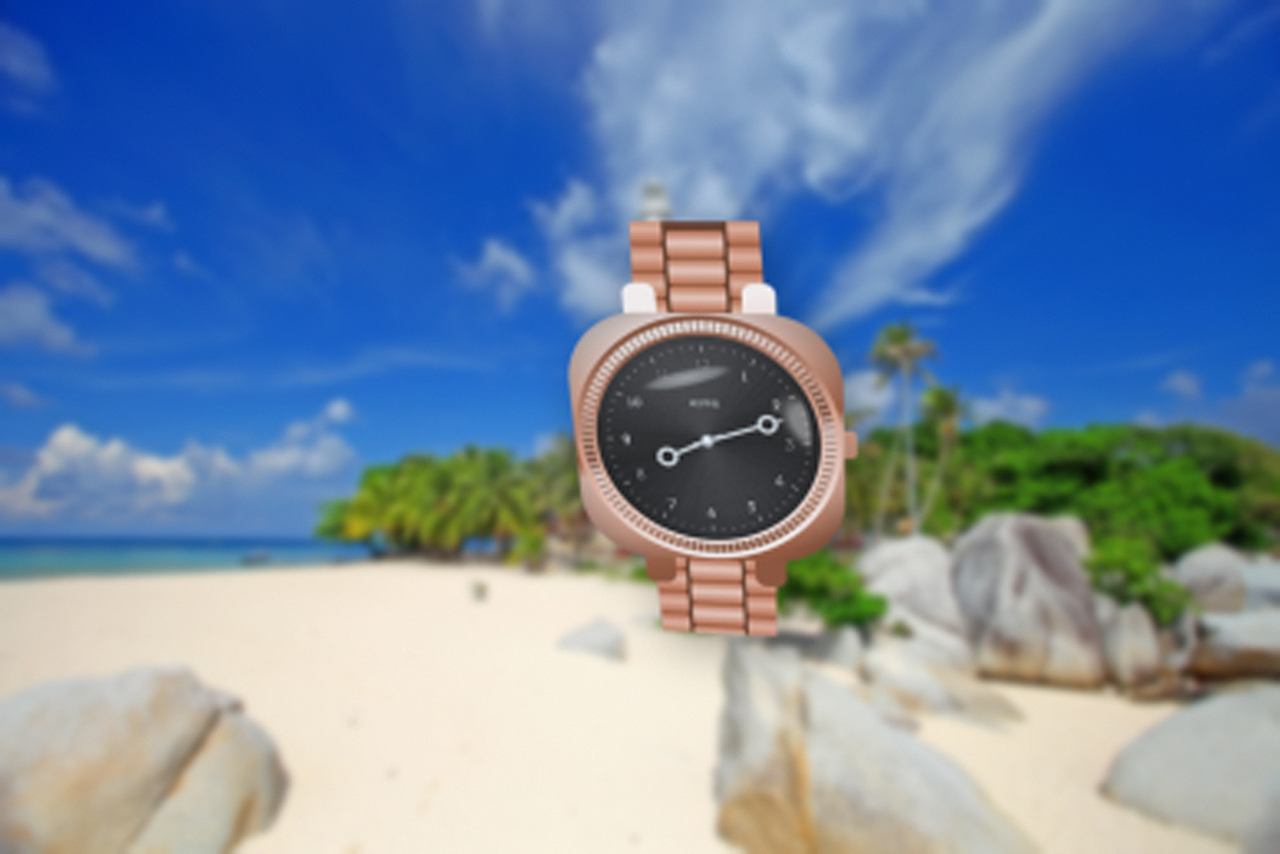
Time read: 8:12
